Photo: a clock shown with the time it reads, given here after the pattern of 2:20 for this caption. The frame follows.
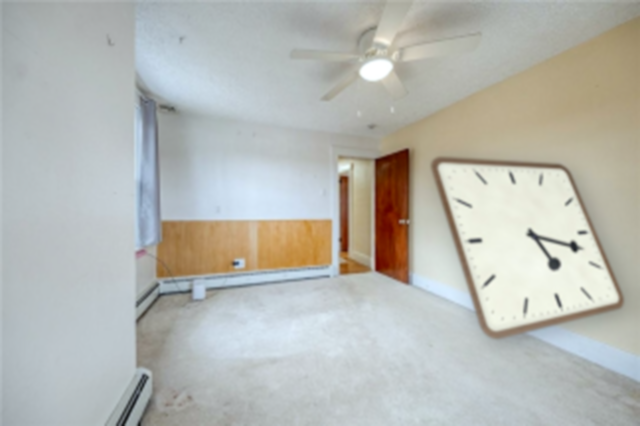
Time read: 5:18
